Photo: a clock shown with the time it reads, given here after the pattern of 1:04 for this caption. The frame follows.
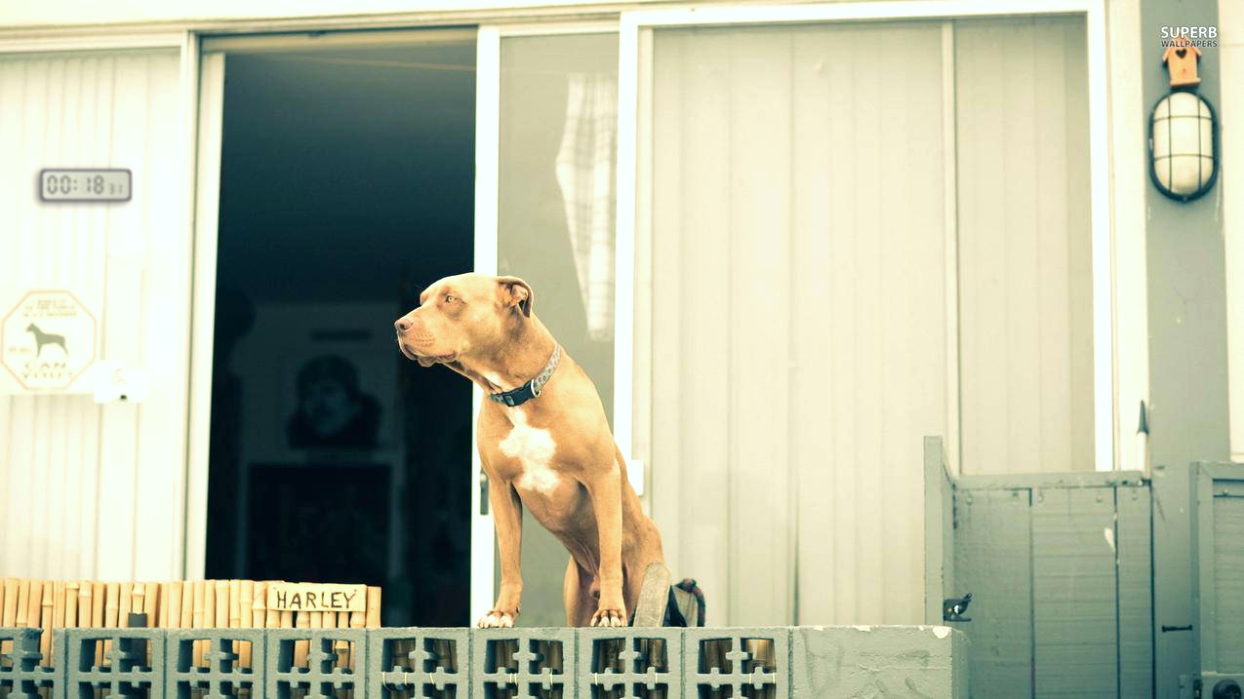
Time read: 0:18
